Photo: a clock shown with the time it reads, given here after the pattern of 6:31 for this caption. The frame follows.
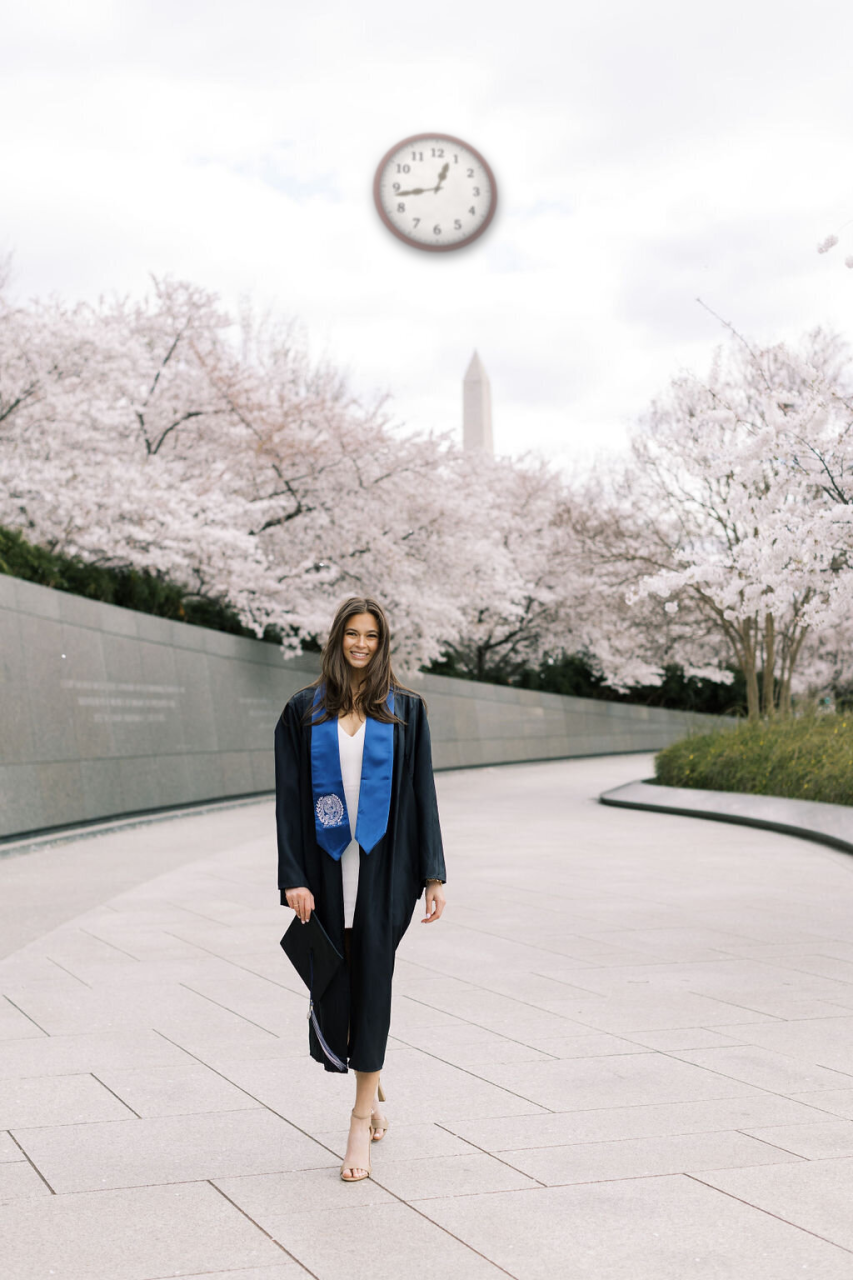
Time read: 12:43
